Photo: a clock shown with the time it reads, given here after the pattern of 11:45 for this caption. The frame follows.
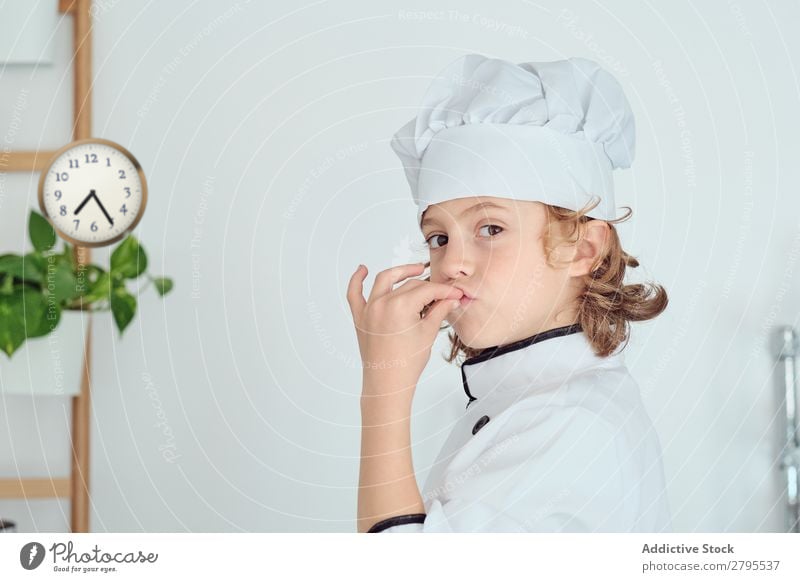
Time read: 7:25
